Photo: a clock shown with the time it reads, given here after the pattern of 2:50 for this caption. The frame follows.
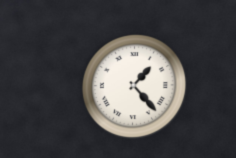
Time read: 1:23
